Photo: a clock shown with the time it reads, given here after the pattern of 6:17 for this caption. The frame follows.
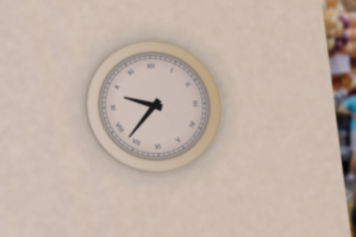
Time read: 9:37
